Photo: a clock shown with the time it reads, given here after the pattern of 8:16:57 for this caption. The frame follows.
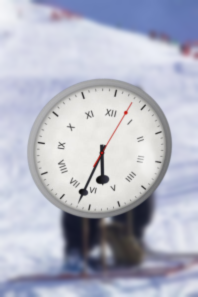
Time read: 5:32:03
